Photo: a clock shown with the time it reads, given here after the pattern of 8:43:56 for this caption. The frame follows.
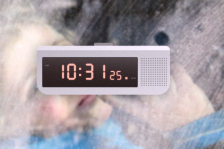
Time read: 10:31:25
